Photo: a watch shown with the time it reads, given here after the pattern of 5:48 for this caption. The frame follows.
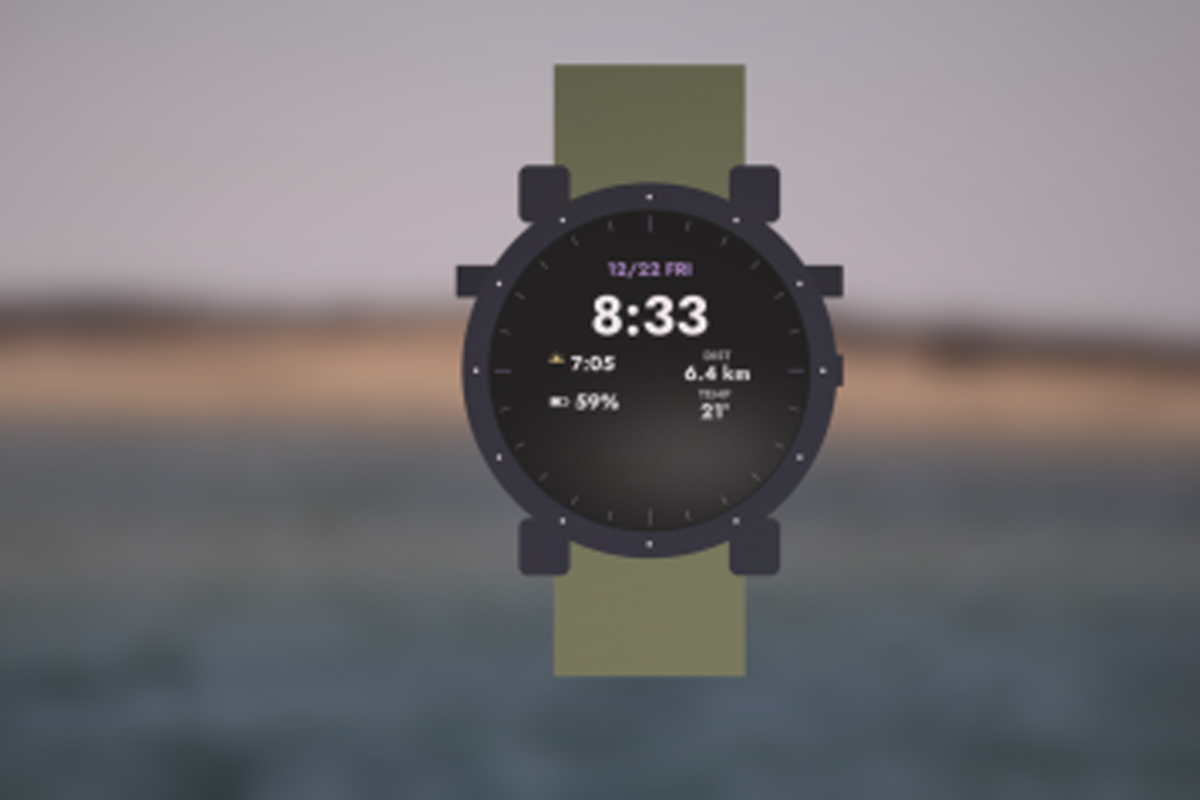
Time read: 8:33
